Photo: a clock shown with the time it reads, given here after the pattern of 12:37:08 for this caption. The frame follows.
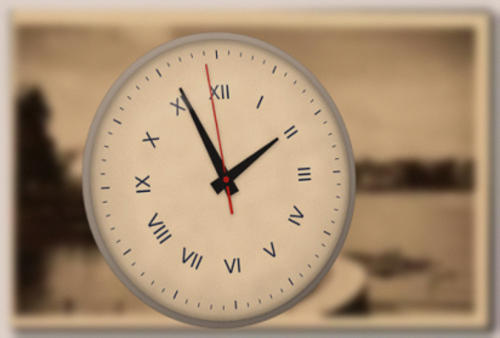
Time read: 1:55:59
